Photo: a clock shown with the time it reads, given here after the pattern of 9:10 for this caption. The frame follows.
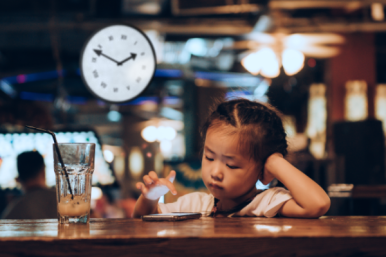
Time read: 1:48
